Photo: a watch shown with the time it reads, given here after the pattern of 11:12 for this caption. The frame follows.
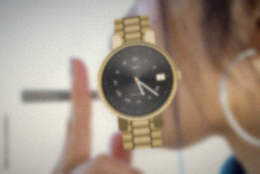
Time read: 5:22
